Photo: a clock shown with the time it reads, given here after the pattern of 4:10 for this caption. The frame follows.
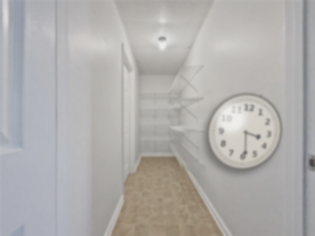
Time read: 3:29
